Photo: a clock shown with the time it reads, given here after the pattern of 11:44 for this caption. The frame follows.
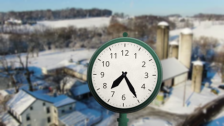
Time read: 7:25
